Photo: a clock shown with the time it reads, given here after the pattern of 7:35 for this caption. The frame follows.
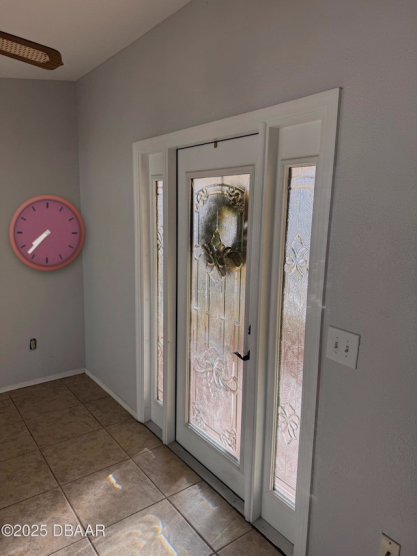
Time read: 7:37
